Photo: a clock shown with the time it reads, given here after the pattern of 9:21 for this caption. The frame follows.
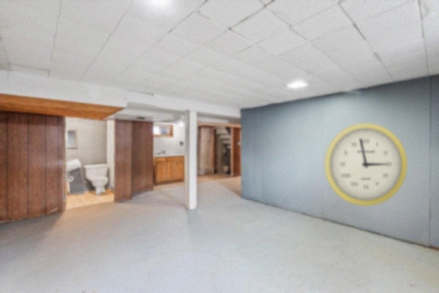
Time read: 2:58
